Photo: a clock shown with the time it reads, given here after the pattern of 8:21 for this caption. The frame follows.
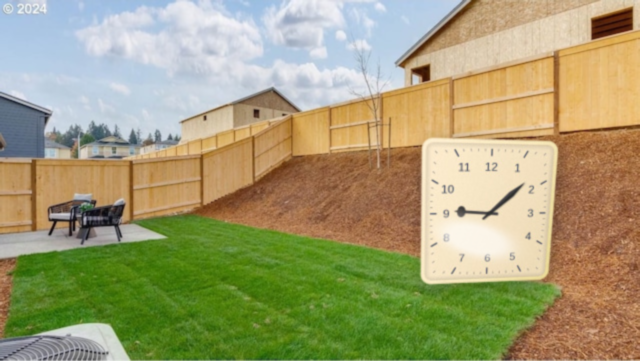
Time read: 9:08
